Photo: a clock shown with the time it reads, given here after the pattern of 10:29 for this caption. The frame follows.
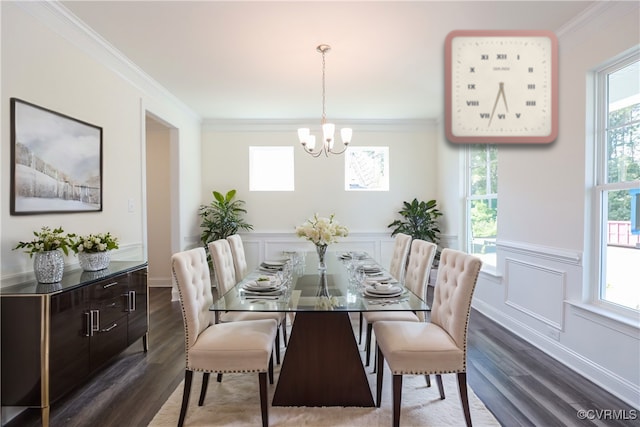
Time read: 5:33
